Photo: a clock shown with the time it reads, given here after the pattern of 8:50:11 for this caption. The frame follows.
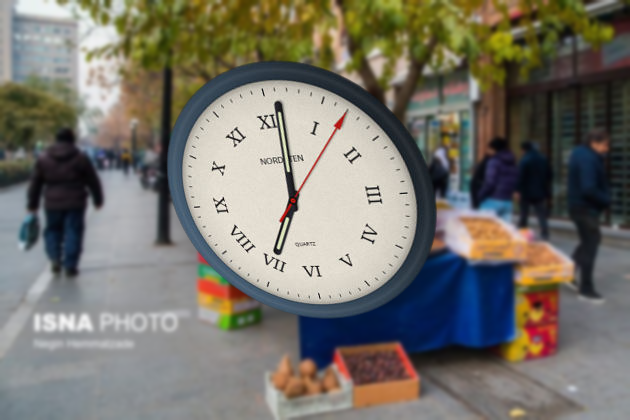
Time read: 7:01:07
